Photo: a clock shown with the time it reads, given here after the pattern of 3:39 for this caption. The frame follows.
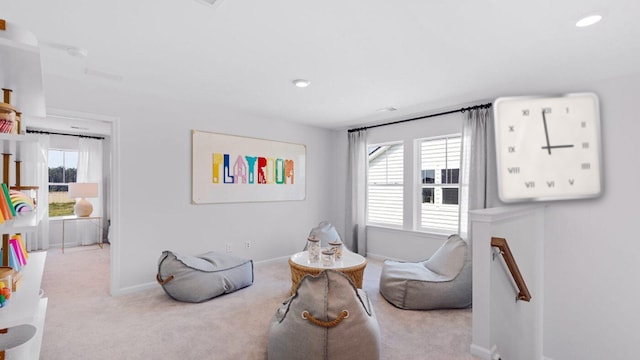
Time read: 2:59
